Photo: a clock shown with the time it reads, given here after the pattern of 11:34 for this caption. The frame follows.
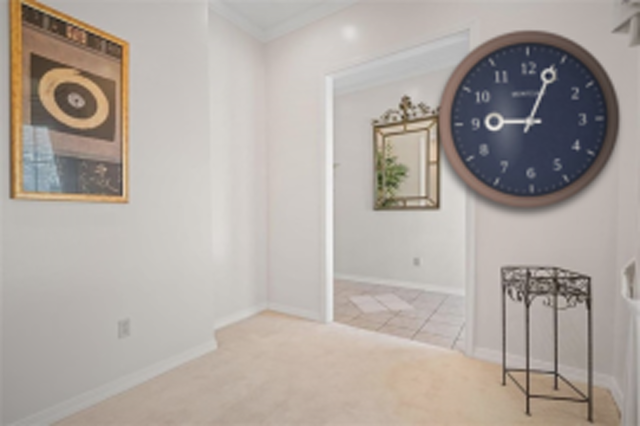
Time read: 9:04
